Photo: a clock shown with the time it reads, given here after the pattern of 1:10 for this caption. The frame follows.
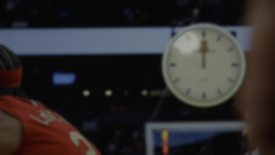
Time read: 12:00
